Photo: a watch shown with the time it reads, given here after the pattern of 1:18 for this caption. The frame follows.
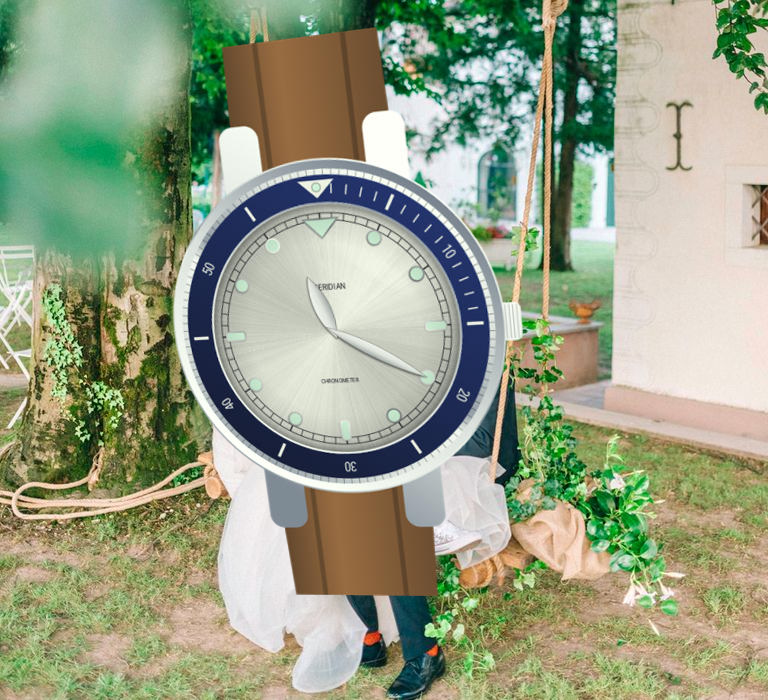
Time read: 11:20
